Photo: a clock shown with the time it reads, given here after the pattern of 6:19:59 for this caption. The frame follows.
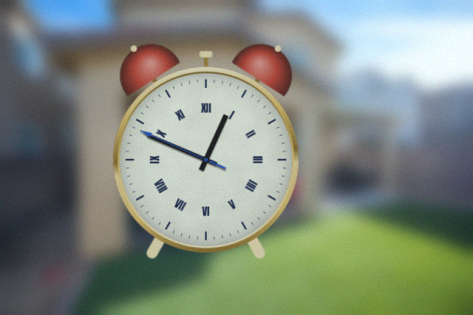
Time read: 12:48:49
